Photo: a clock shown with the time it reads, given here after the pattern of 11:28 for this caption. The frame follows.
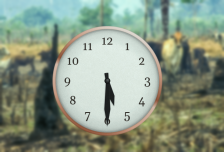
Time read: 5:30
